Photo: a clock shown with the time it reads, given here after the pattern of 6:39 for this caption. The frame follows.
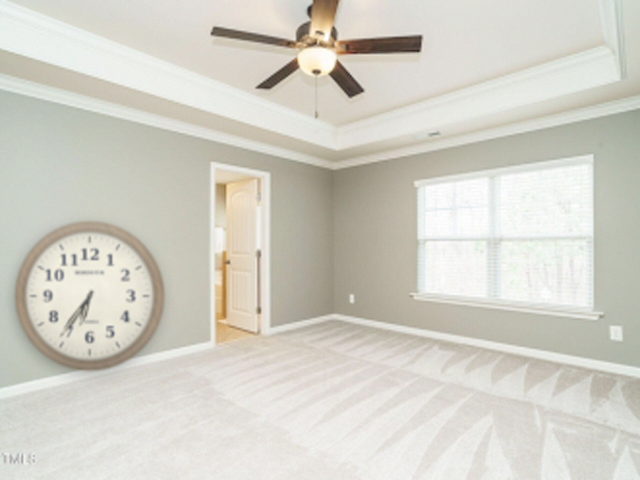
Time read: 6:36
